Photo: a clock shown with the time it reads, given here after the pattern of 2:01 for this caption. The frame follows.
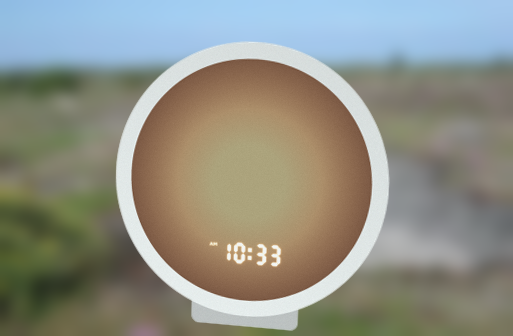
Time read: 10:33
